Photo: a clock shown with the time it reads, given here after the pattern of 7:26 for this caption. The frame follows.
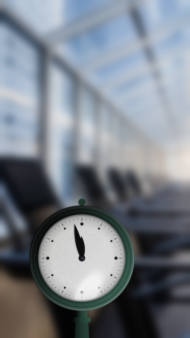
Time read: 11:58
